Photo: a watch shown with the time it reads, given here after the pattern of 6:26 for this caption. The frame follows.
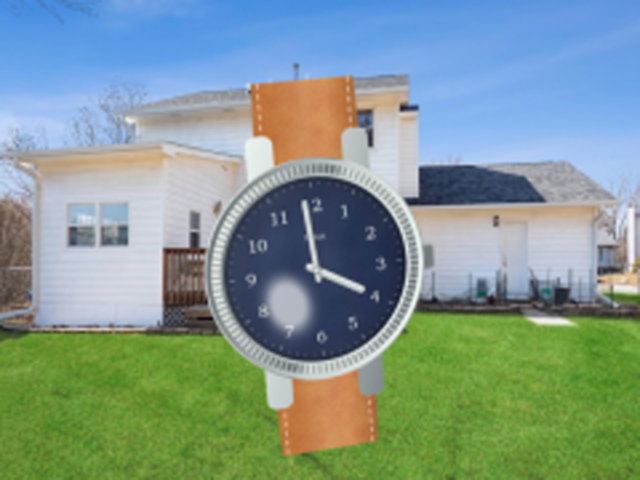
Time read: 3:59
